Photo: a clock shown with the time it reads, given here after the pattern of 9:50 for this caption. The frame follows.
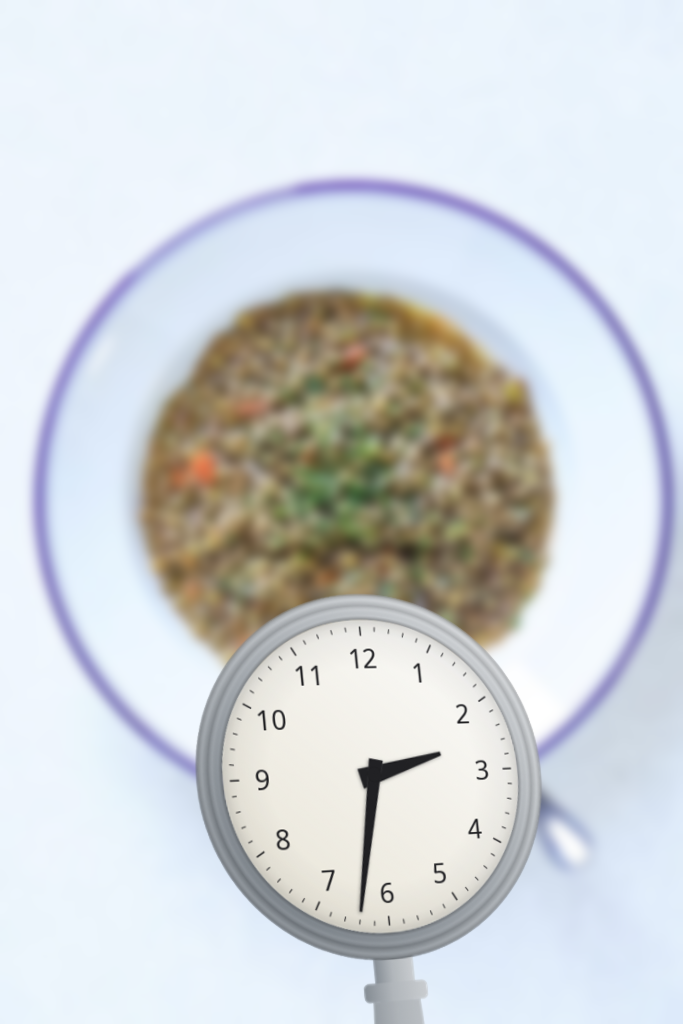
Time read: 2:32
